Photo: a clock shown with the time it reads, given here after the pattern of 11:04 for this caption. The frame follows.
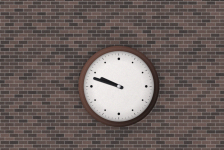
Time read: 9:48
